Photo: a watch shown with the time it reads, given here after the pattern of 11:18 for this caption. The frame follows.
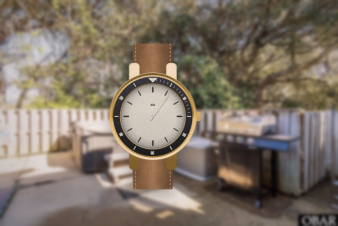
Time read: 1:06
